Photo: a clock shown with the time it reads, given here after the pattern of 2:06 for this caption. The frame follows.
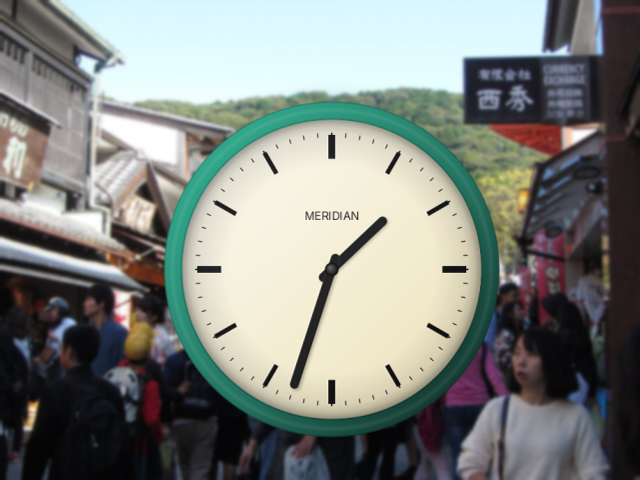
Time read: 1:33
